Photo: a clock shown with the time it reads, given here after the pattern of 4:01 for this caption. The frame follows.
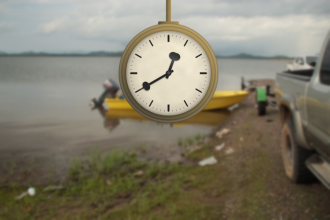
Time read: 12:40
